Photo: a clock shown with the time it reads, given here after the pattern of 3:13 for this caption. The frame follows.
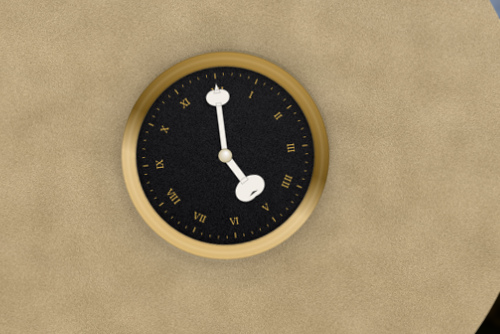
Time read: 5:00
